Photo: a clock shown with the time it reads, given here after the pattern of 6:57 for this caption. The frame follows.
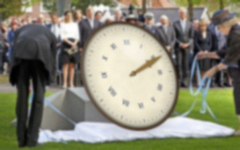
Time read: 2:11
